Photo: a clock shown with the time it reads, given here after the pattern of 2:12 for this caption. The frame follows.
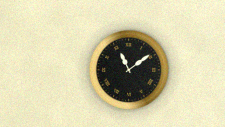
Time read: 11:09
